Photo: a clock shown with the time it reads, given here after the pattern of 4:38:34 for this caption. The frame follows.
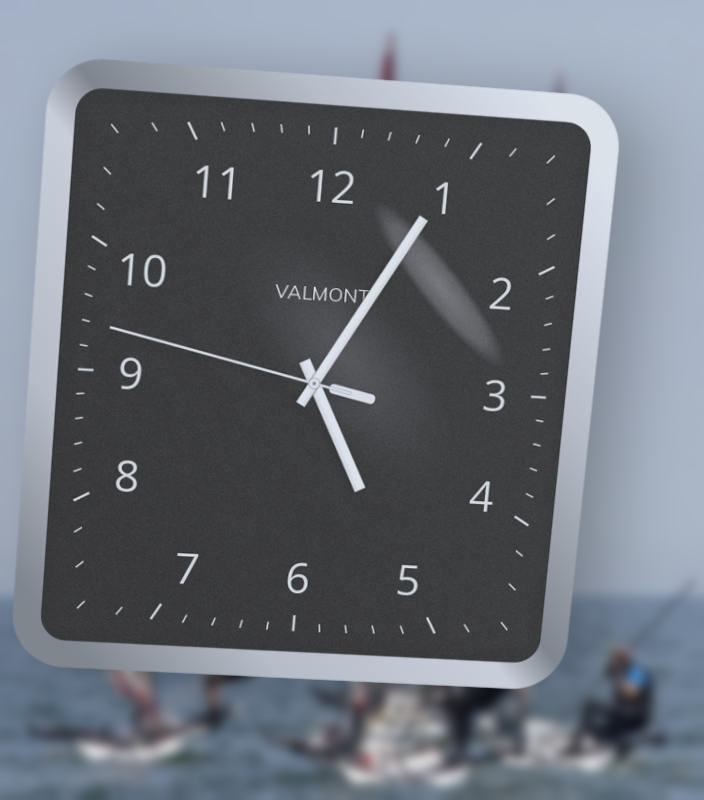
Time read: 5:04:47
